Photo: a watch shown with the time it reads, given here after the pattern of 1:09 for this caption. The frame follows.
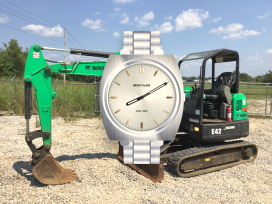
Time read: 8:10
